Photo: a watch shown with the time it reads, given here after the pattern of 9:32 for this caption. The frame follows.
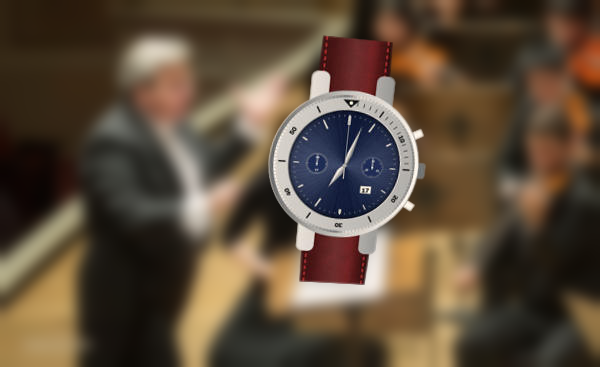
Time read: 7:03
